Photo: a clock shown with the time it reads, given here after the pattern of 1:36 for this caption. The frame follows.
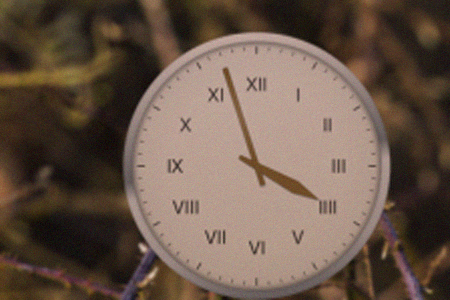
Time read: 3:57
